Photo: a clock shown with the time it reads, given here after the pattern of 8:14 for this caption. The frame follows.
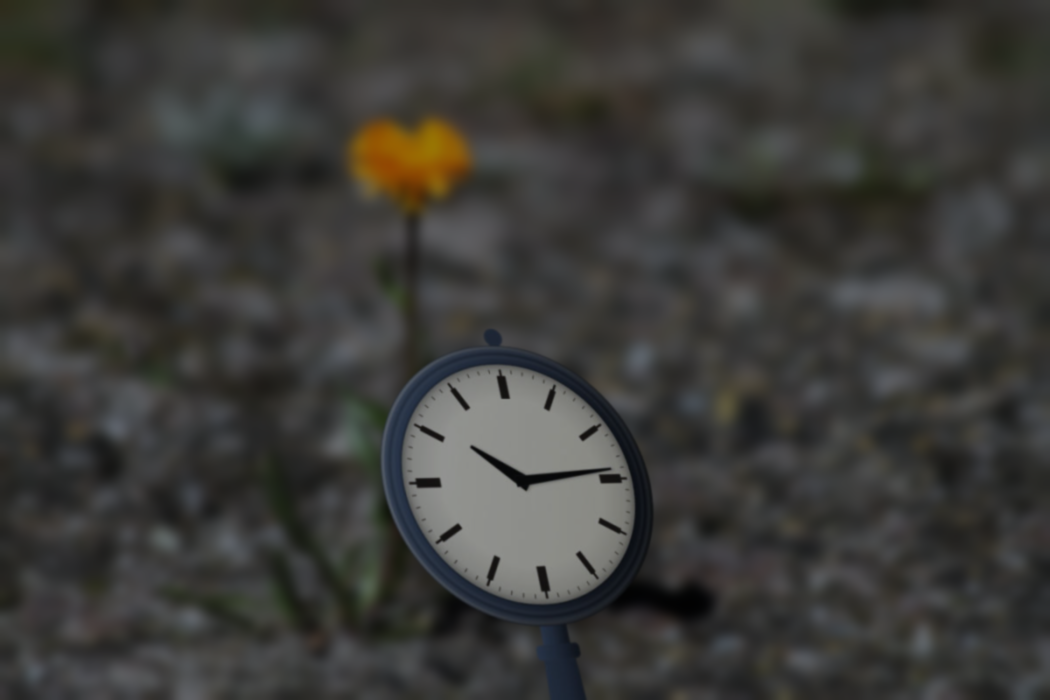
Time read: 10:14
